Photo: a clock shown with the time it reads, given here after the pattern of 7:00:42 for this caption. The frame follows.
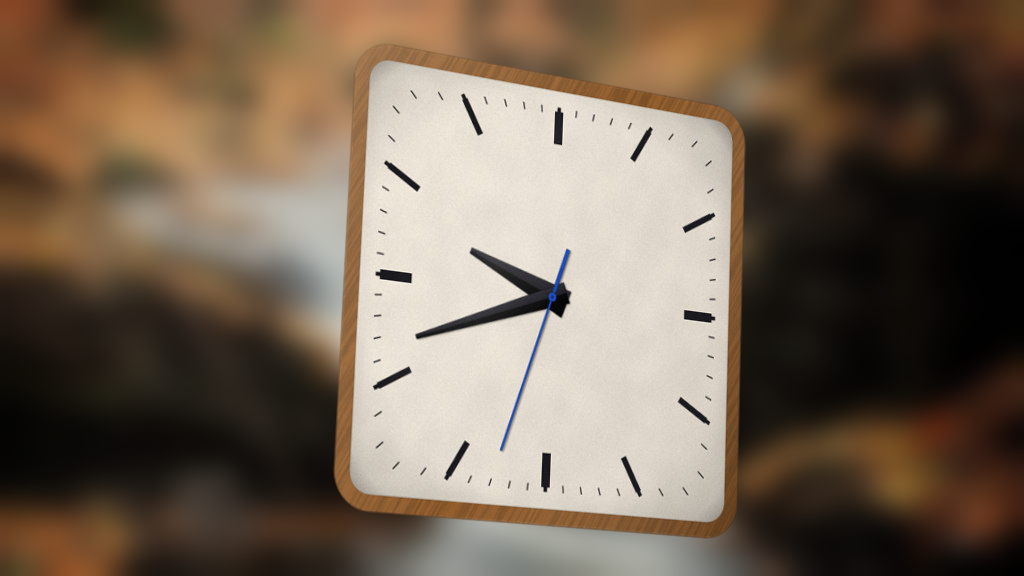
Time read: 9:41:33
